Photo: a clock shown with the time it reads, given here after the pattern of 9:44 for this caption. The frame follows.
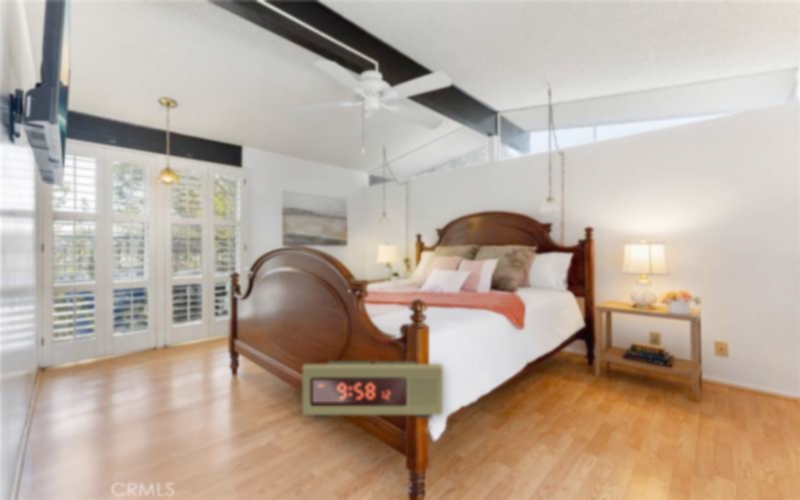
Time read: 9:58
